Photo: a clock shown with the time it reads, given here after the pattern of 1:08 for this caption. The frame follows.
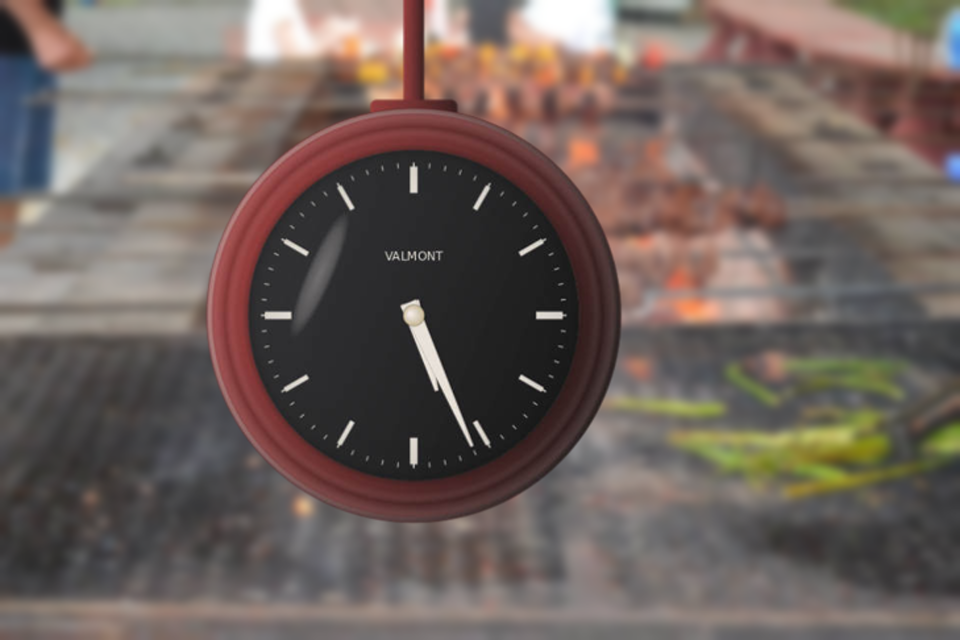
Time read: 5:26
